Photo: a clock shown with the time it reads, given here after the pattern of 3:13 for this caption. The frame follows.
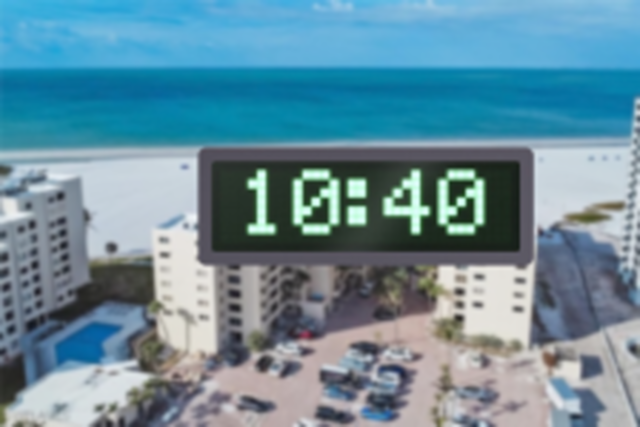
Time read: 10:40
